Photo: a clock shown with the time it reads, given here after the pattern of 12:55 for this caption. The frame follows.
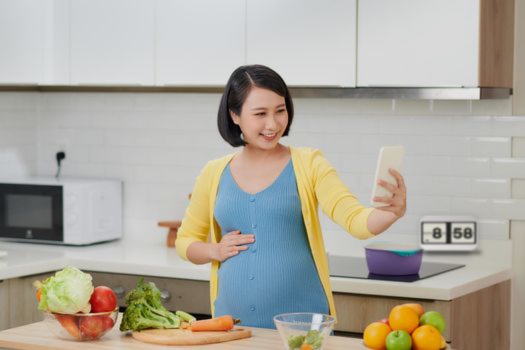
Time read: 8:58
